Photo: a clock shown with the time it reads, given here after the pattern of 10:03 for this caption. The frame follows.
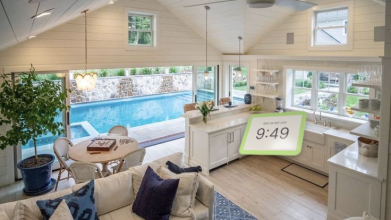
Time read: 9:49
